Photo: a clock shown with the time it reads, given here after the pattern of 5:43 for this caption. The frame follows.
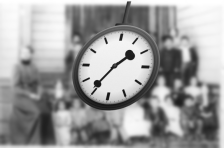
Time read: 1:36
